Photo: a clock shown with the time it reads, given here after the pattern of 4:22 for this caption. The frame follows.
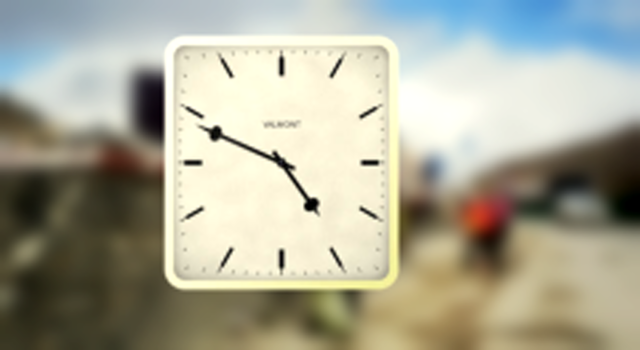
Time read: 4:49
